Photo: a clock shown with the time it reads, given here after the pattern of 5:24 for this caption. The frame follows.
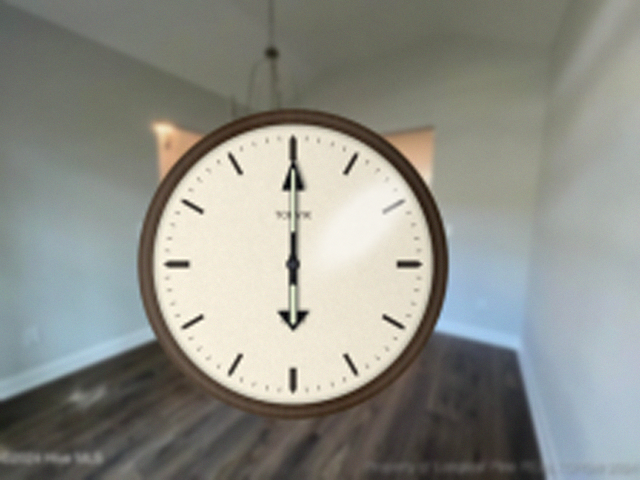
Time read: 6:00
